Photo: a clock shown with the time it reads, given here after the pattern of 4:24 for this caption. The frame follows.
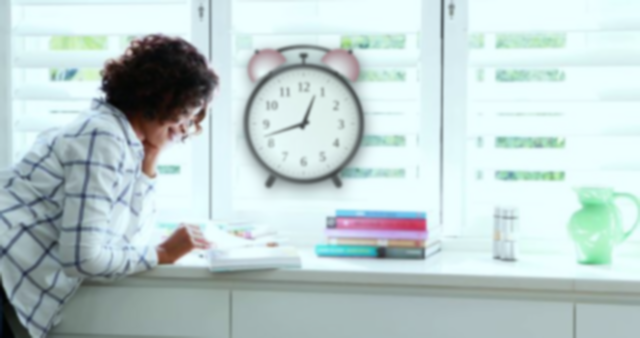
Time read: 12:42
